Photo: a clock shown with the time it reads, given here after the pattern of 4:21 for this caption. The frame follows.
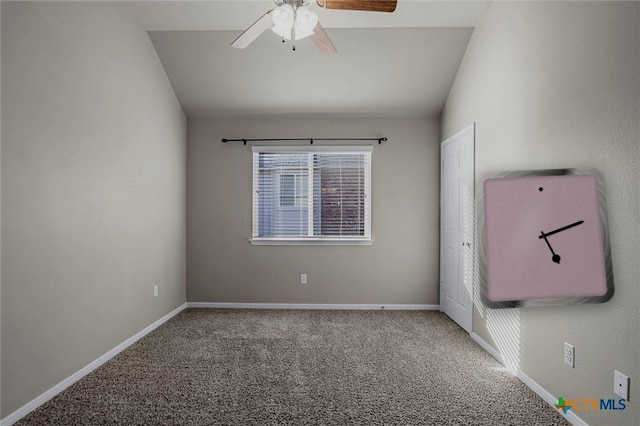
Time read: 5:12
